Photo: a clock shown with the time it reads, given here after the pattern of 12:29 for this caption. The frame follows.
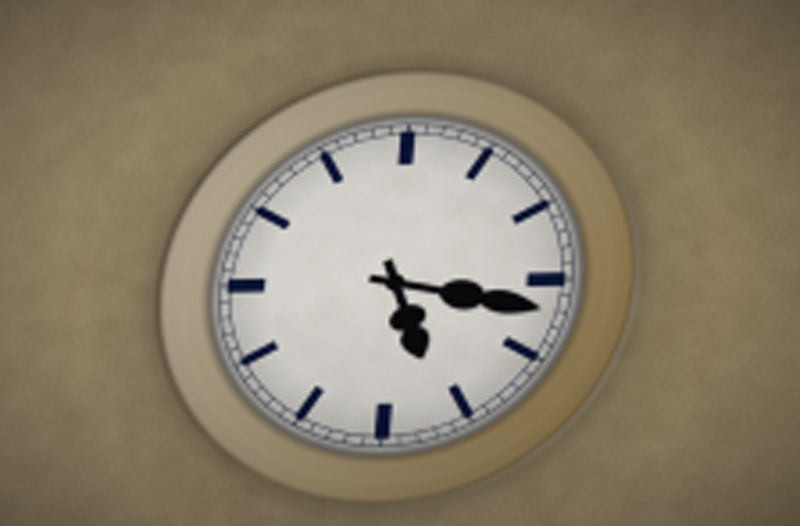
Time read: 5:17
